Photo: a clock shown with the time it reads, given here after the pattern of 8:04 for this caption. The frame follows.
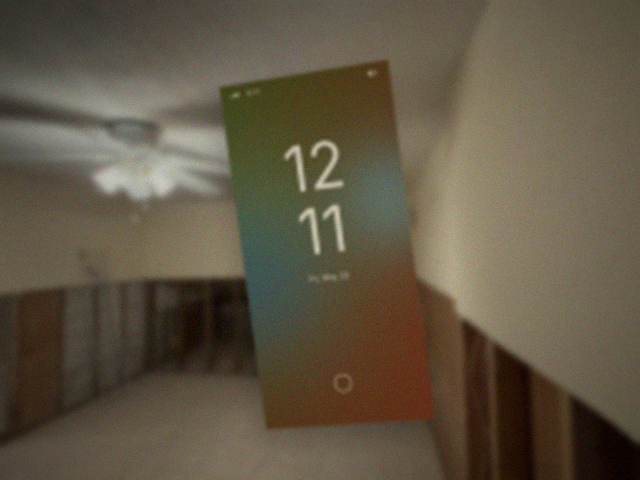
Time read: 12:11
